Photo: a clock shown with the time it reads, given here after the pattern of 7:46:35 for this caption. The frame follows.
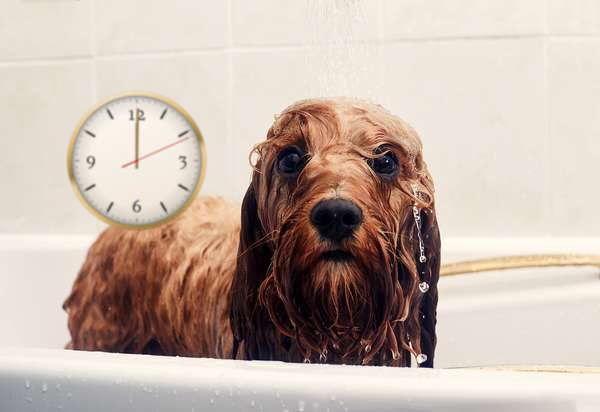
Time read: 12:00:11
